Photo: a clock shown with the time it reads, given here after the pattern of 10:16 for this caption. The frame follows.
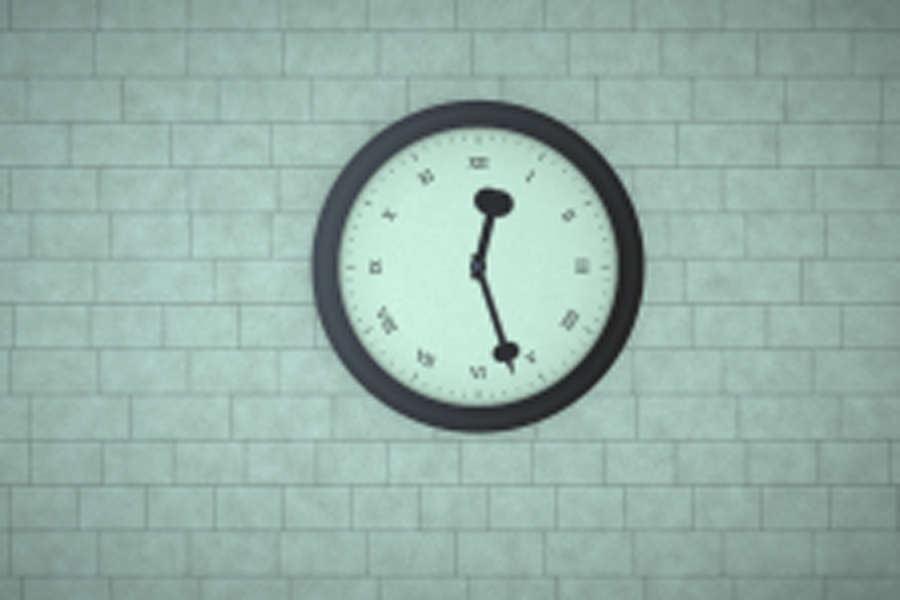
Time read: 12:27
